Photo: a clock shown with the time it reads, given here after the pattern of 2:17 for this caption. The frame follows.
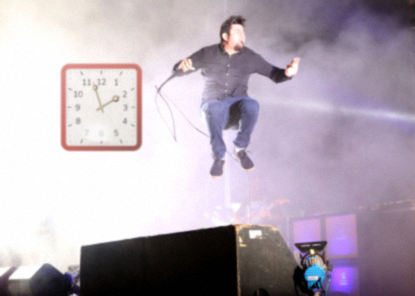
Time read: 1:57
